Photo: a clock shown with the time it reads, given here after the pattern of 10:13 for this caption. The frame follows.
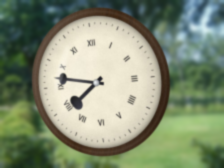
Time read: 7:47
